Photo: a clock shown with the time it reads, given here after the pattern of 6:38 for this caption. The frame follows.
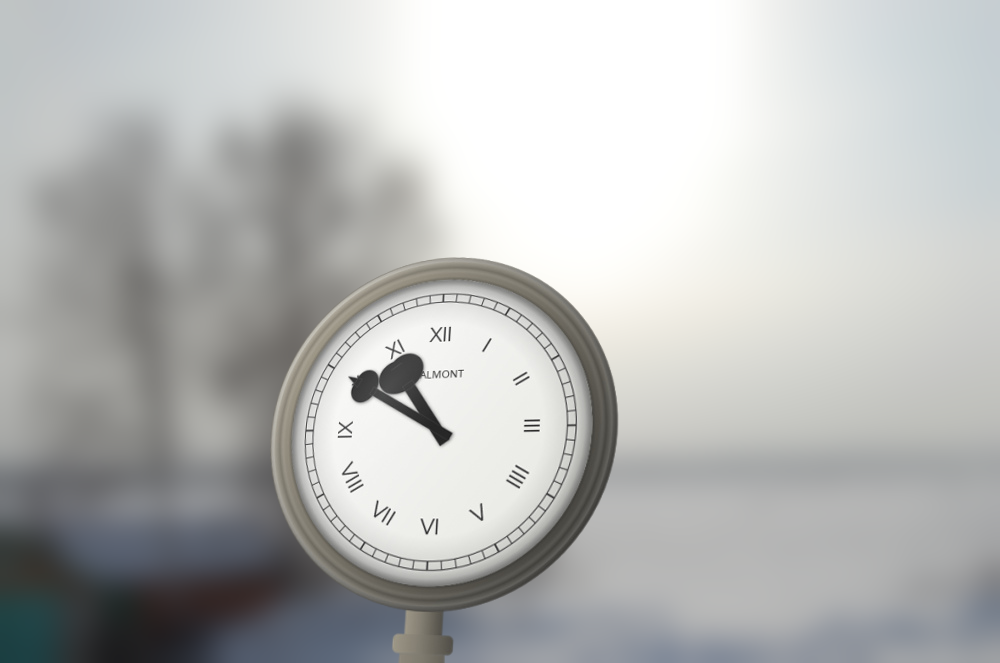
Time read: 10:50
